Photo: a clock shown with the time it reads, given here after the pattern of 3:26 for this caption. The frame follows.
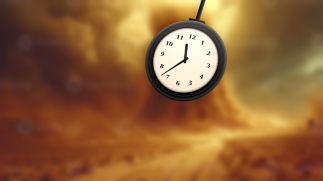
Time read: 11:37
